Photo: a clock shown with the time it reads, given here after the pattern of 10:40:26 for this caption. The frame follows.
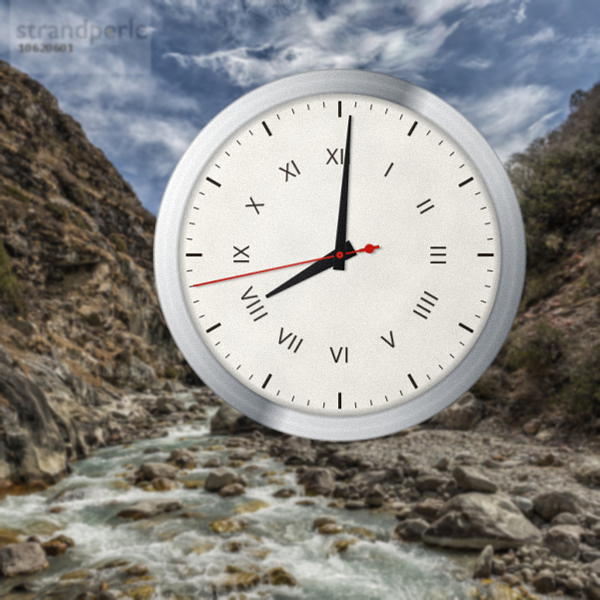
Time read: 8:00:43
